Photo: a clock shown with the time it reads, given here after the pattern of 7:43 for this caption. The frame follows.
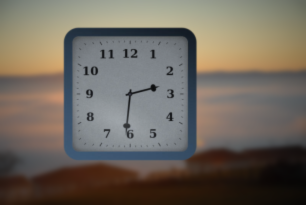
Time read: 2:31
